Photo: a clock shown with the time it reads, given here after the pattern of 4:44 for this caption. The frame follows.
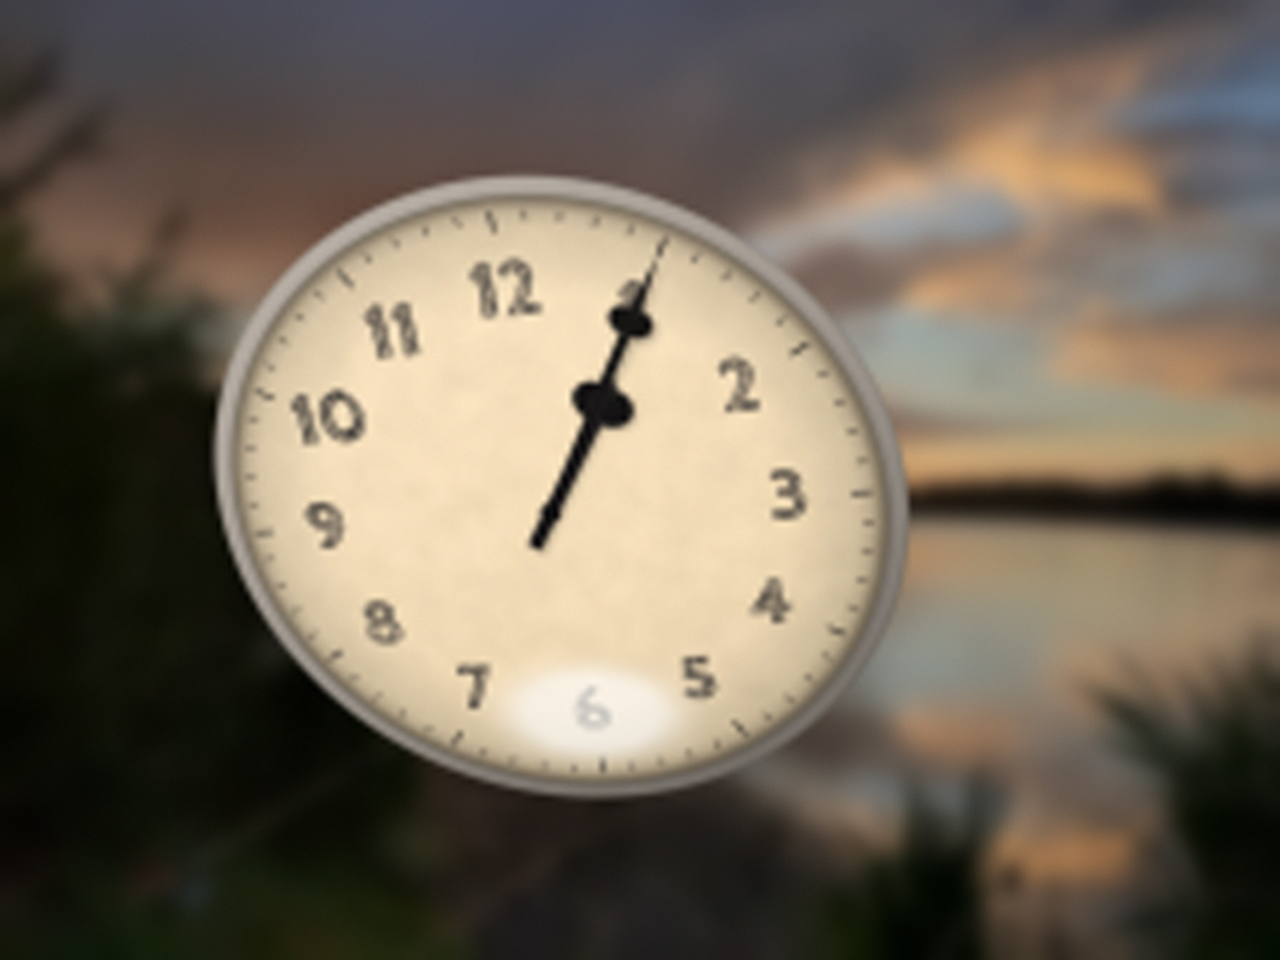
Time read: 1:05
